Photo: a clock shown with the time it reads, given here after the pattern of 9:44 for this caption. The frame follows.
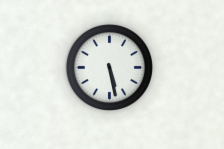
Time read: 5:28
